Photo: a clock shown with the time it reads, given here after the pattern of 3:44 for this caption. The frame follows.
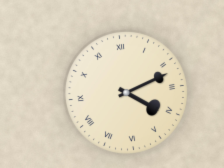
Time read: 4:12
